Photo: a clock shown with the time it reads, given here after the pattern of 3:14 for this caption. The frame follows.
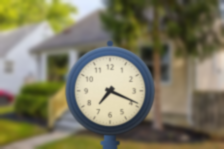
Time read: 7:19
